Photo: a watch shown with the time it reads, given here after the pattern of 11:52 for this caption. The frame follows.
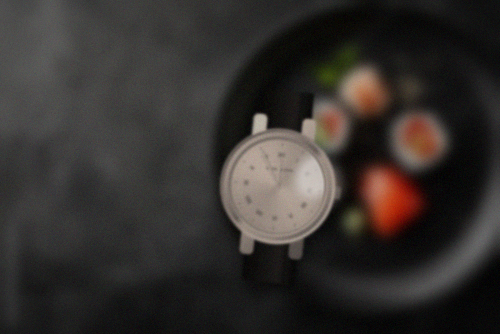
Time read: 11:55
